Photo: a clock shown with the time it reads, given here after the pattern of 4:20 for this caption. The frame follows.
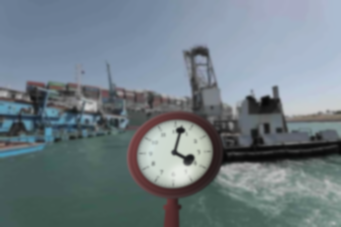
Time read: 4:02
